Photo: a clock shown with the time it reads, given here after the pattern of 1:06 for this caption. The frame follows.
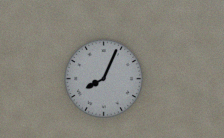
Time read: 8:04
